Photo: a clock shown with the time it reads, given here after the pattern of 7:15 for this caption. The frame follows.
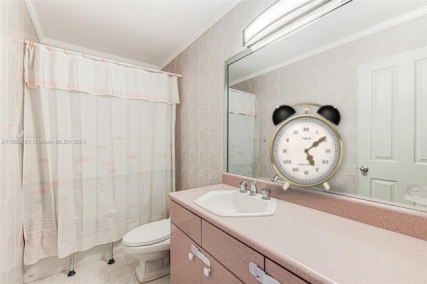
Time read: 5:09
